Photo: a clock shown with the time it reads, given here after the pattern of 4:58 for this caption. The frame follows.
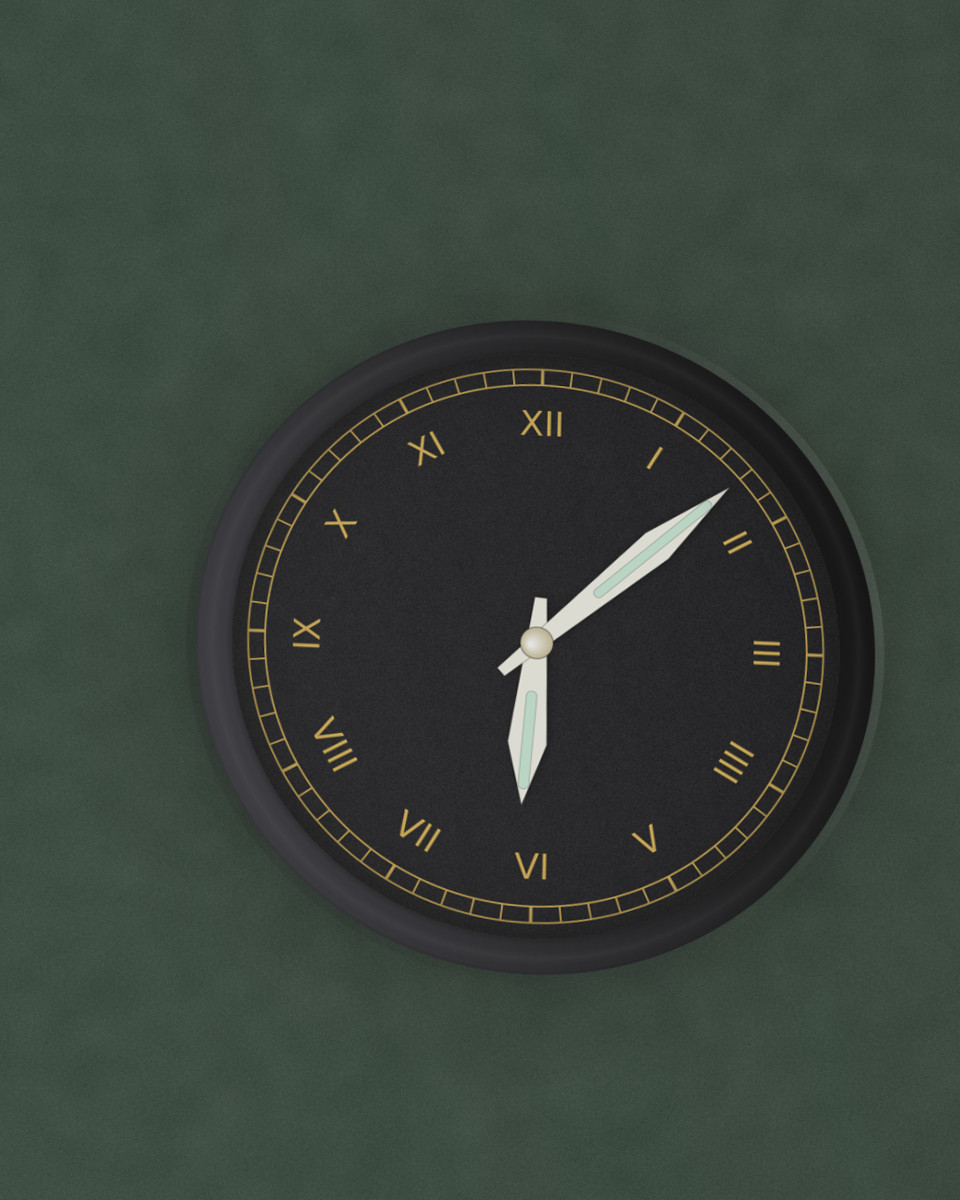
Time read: 6:08
